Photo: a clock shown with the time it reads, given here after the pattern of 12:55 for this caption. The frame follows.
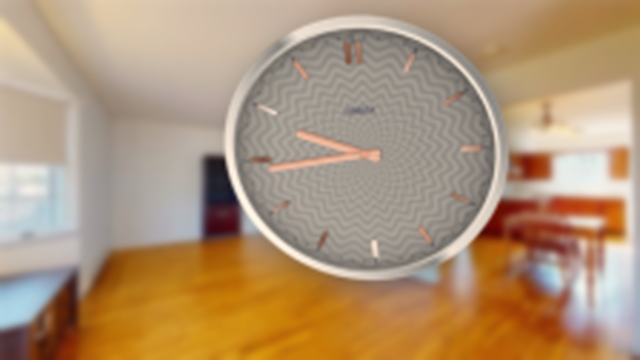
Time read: 9:44
